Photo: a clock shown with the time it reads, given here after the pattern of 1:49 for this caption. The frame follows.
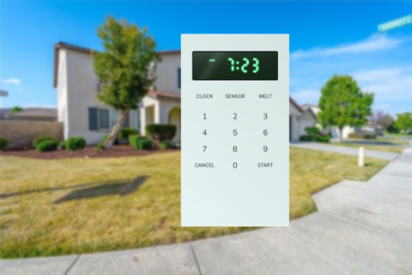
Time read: 7:23
